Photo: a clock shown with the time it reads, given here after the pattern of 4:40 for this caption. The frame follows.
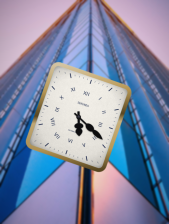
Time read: 5:19
